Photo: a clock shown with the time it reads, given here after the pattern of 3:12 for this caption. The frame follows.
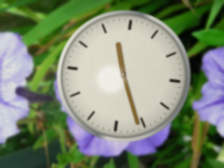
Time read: 11:26
